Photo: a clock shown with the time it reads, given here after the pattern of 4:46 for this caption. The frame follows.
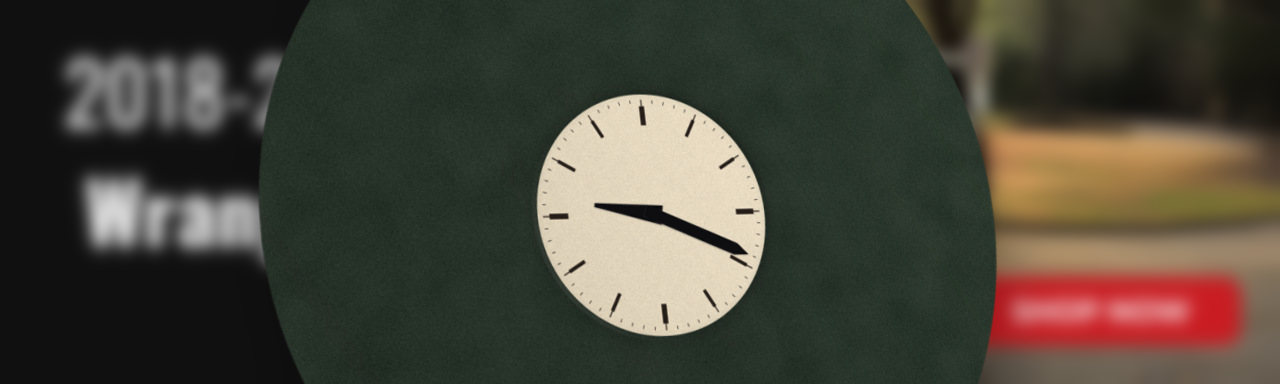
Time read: 9:19
